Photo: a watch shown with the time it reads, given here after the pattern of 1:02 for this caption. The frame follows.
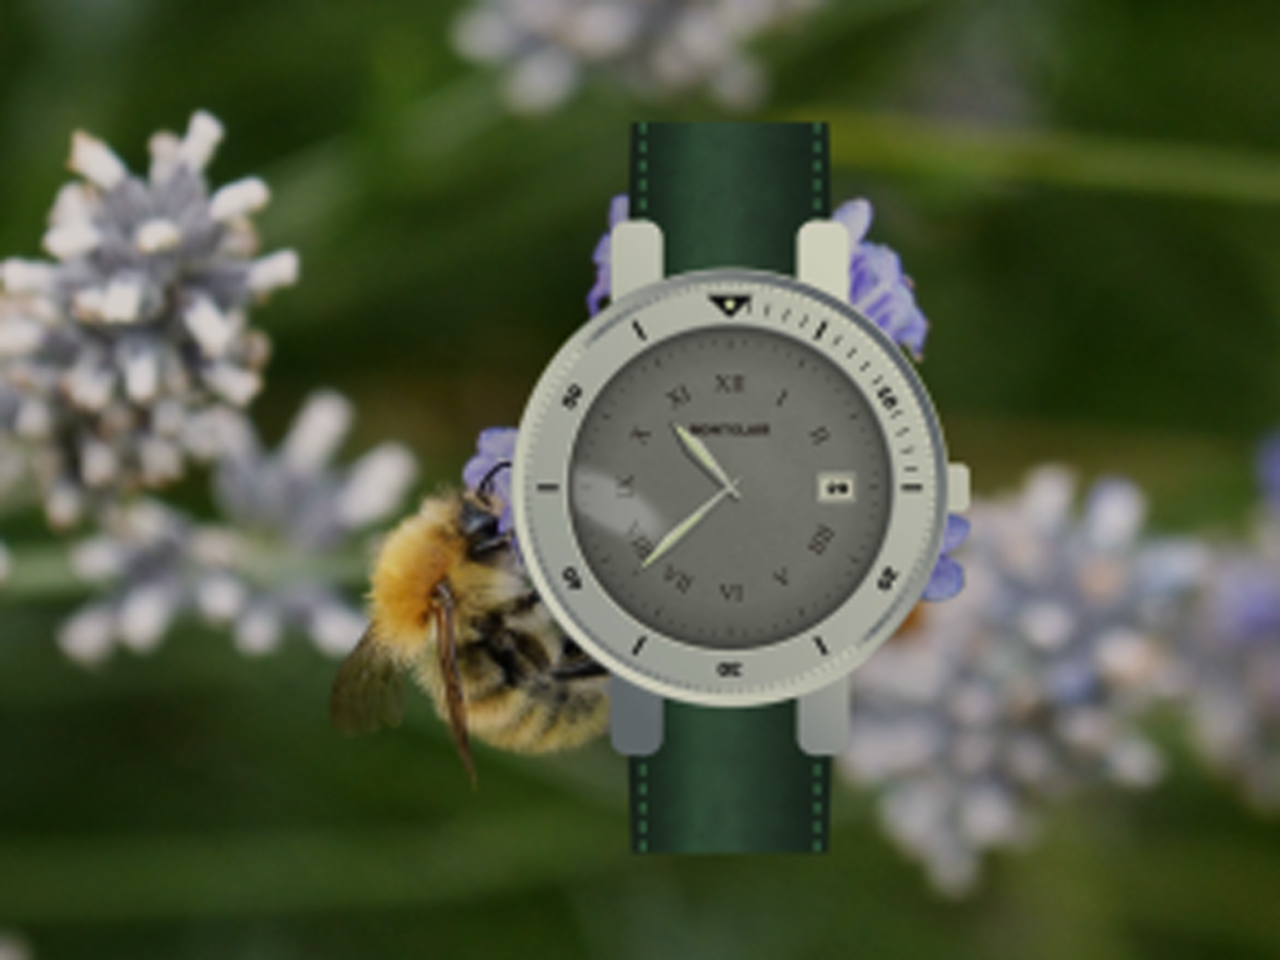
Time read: 10:38
